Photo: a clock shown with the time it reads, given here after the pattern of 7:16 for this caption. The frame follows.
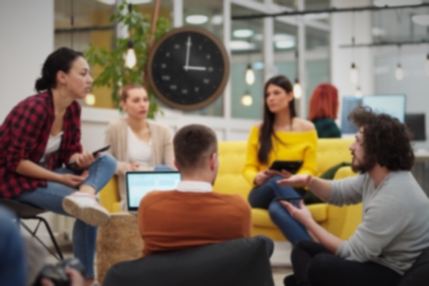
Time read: 3:00
